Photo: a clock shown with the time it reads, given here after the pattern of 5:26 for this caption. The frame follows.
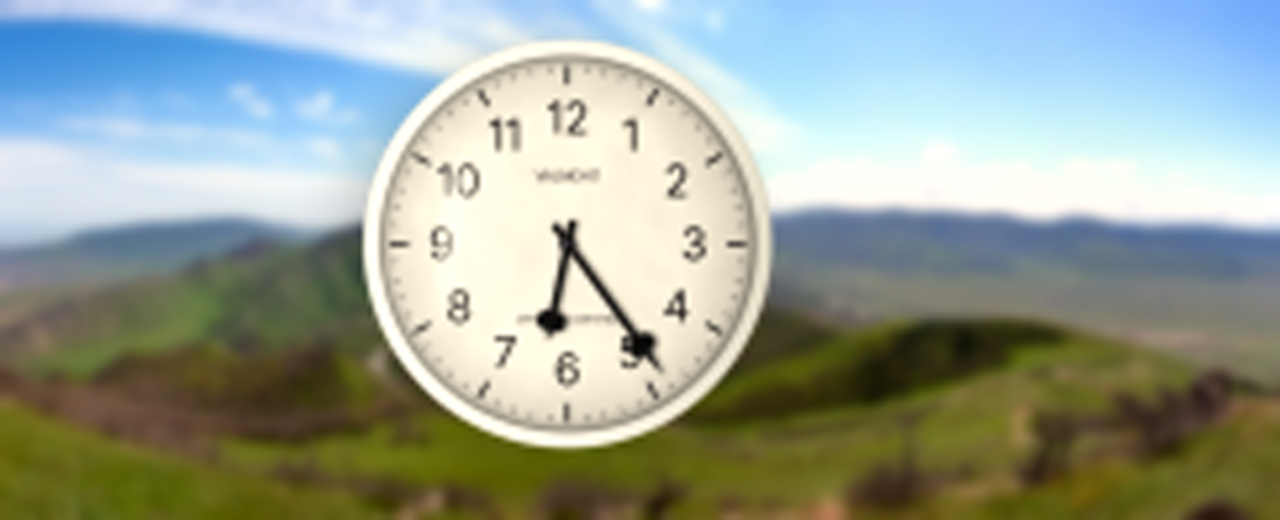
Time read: 6:24
